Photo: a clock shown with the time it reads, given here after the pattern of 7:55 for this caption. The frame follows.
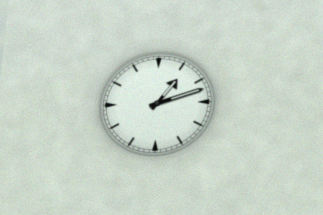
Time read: 1:12
